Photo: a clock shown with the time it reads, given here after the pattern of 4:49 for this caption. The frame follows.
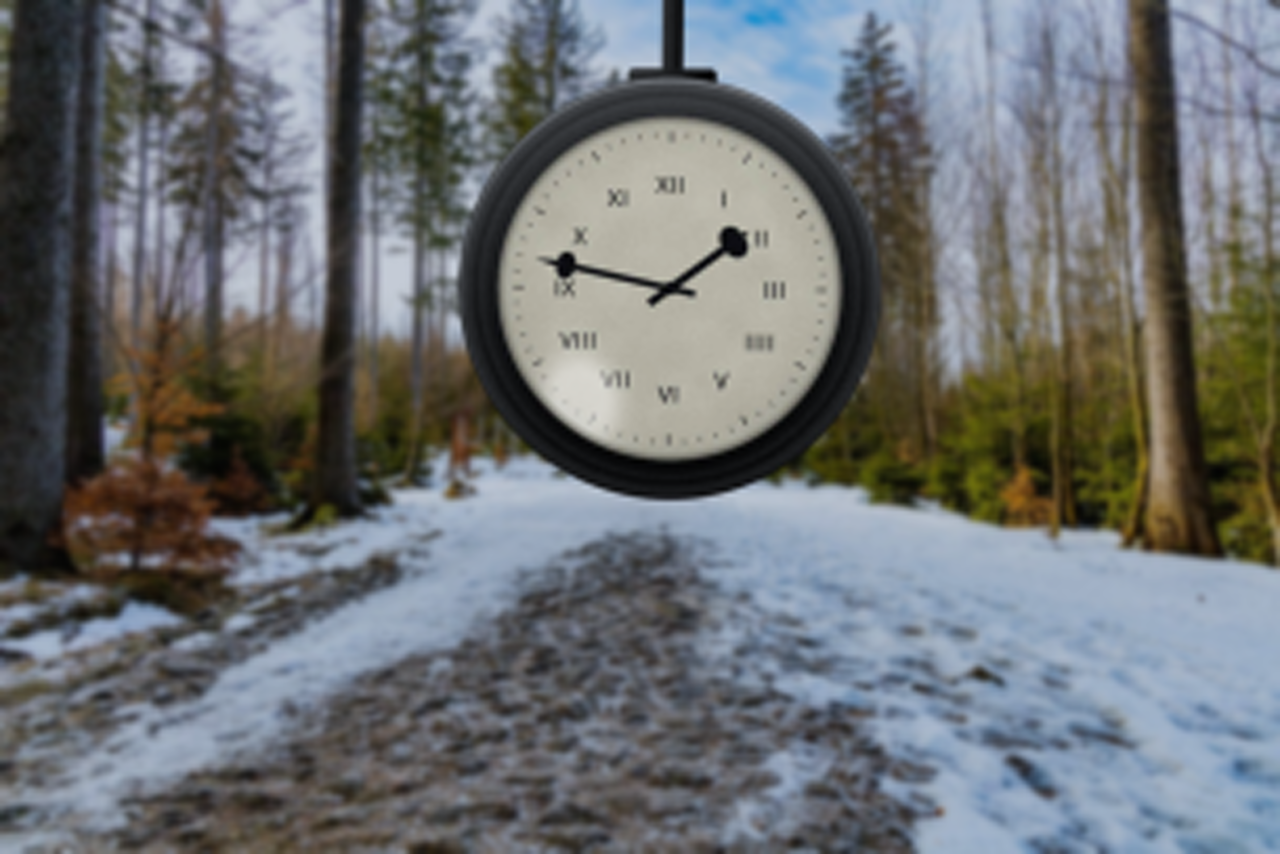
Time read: 1:47
